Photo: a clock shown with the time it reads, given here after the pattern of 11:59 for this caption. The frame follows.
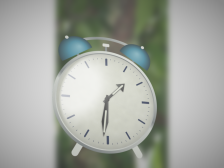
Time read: 1:31
